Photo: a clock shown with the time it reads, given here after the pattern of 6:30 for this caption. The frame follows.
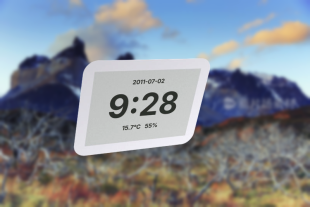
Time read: 9:28
